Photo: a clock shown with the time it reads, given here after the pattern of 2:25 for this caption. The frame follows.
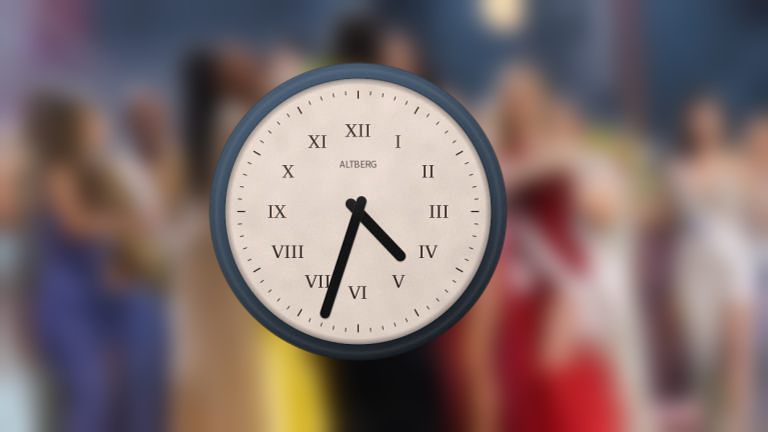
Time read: 4:33
